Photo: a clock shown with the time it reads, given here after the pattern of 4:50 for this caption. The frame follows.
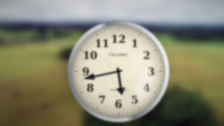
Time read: 5:43
